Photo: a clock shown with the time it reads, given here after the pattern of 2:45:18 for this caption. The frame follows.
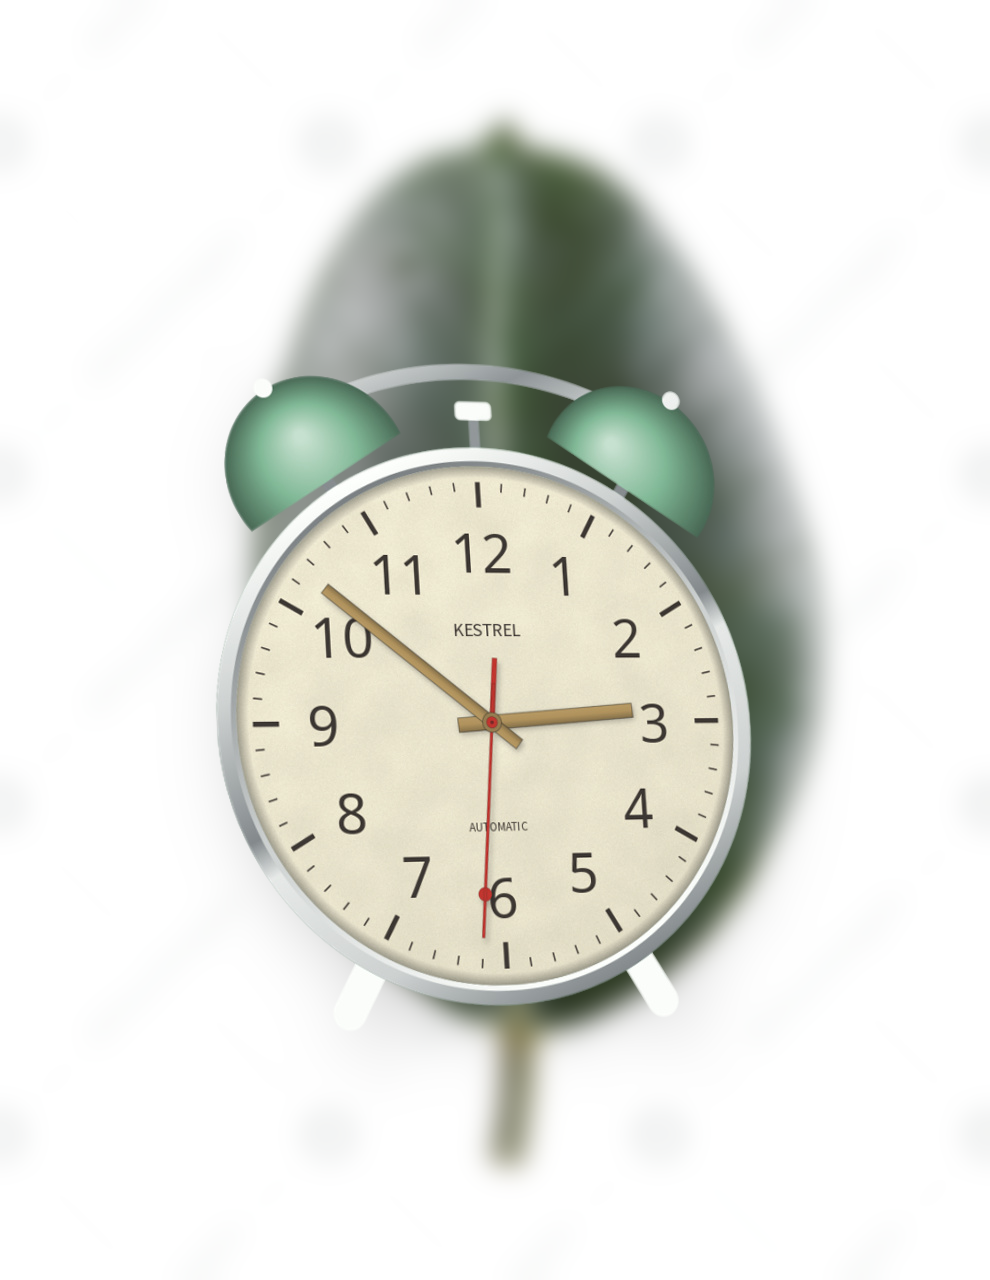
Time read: 2:51:31
